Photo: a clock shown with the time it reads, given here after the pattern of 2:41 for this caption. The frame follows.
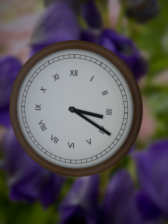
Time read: 3:20
